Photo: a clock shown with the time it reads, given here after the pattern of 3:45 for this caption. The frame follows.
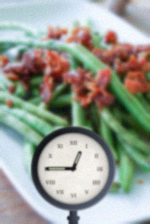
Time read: 12:45
